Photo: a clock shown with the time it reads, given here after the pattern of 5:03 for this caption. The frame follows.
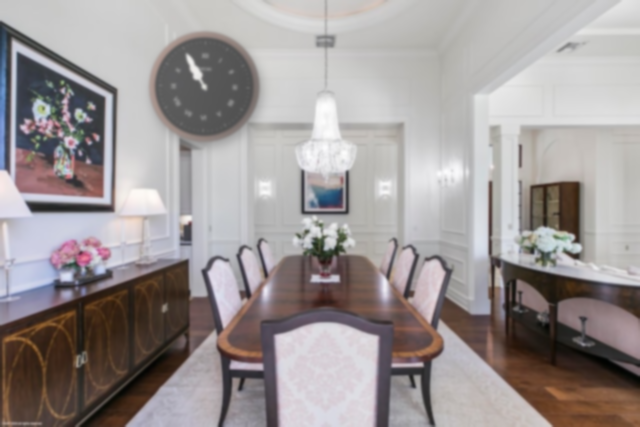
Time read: 10:55
